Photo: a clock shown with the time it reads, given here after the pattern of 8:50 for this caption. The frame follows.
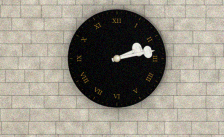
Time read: 2:13
